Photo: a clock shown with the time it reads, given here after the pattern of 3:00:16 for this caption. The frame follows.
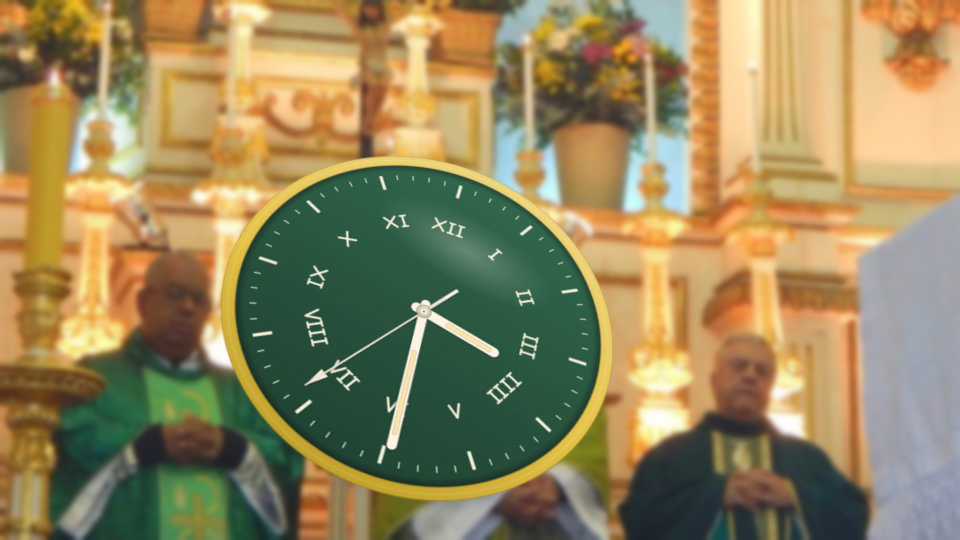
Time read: 3:29:36
